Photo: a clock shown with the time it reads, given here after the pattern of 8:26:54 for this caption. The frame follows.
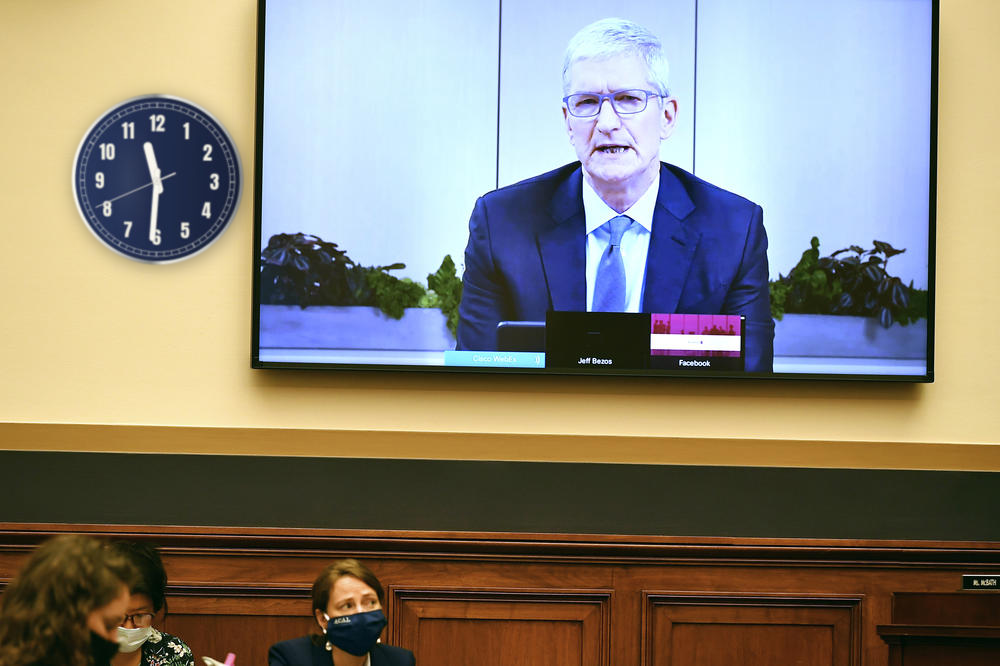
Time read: 11:30:41
